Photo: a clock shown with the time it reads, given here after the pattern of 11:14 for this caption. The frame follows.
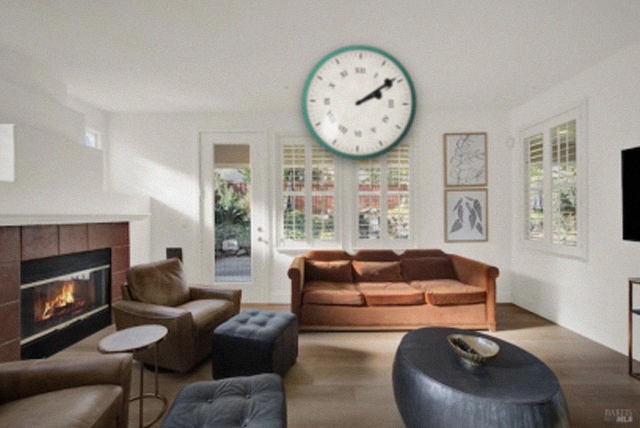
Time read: 2:09
